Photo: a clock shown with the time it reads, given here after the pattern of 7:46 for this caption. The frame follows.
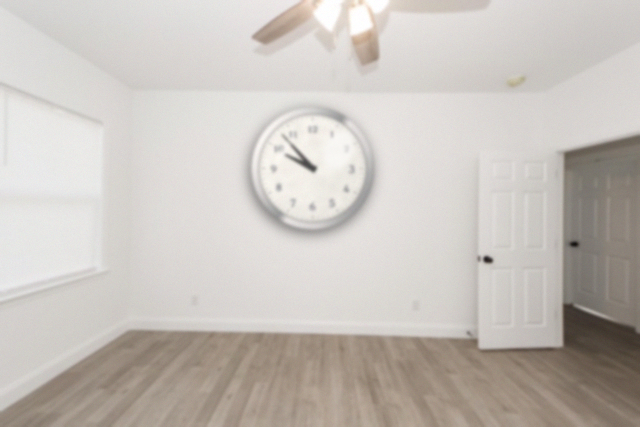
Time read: 9:53
